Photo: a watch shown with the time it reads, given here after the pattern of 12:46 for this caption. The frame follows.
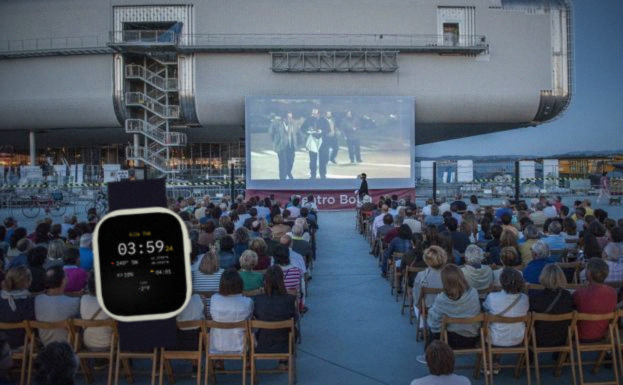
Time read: 3:59
